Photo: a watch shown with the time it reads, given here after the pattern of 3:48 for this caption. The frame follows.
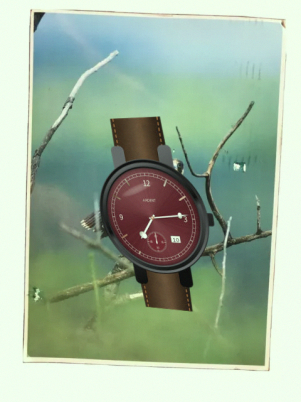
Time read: 7:14
